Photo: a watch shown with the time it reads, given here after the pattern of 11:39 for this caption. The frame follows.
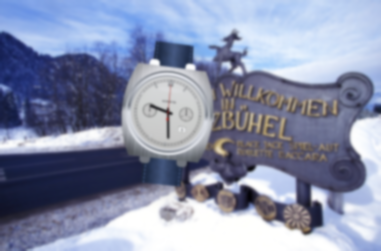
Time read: 9:29
